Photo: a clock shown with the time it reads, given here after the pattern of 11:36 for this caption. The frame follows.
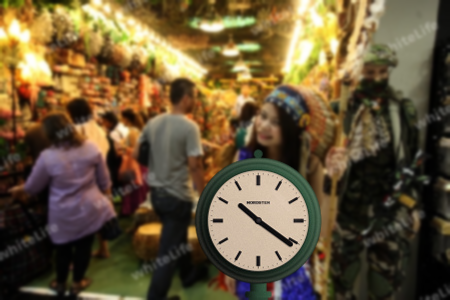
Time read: 10:21
